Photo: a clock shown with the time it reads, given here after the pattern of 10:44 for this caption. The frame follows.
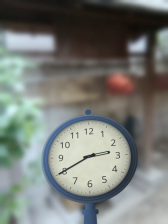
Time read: 2:40
